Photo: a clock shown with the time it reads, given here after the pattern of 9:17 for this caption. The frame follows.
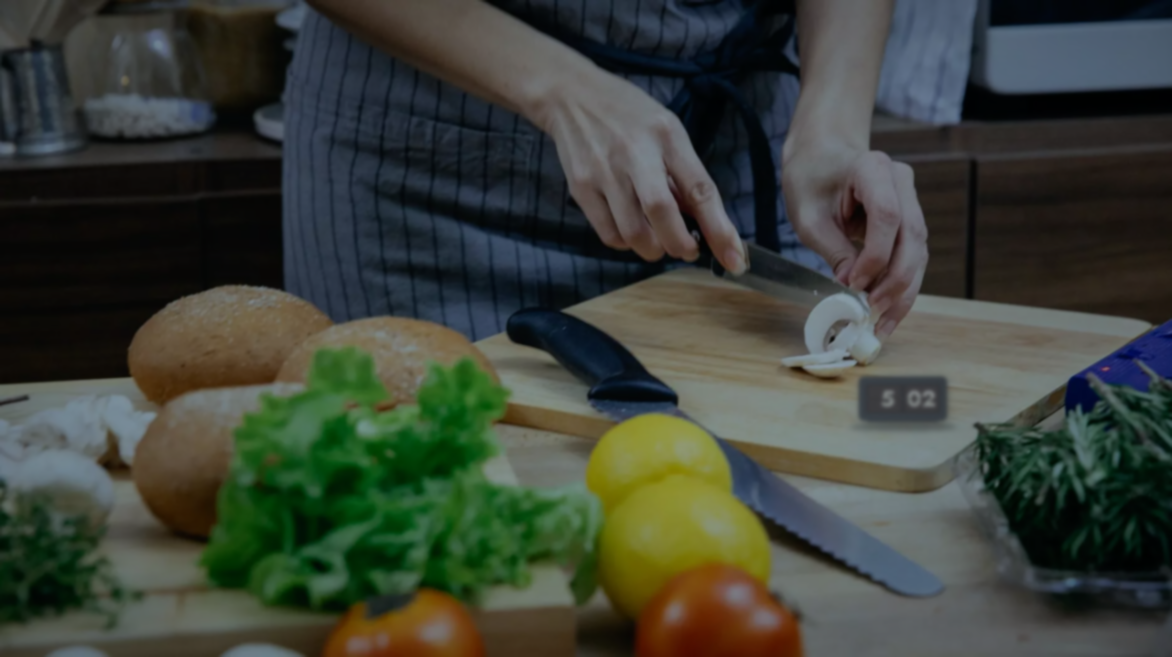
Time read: 5:02
